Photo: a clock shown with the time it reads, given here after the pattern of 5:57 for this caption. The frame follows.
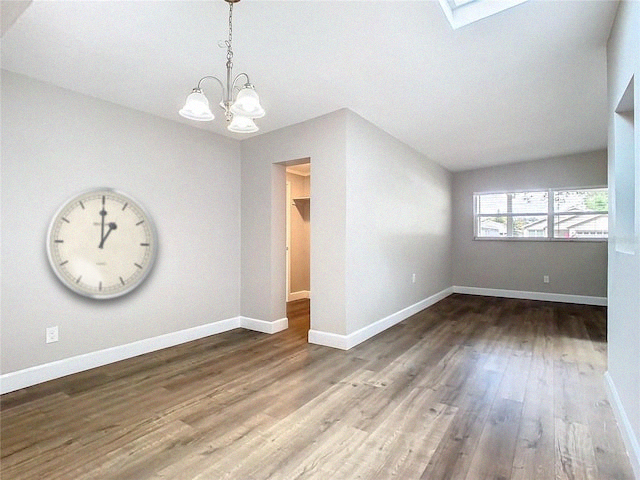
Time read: 1:00
